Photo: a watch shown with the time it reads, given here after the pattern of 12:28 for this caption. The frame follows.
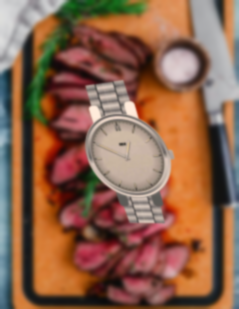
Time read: 12:50
